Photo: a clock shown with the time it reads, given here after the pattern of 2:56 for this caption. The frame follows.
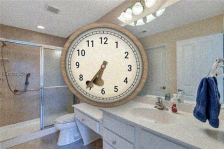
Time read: 6:36
